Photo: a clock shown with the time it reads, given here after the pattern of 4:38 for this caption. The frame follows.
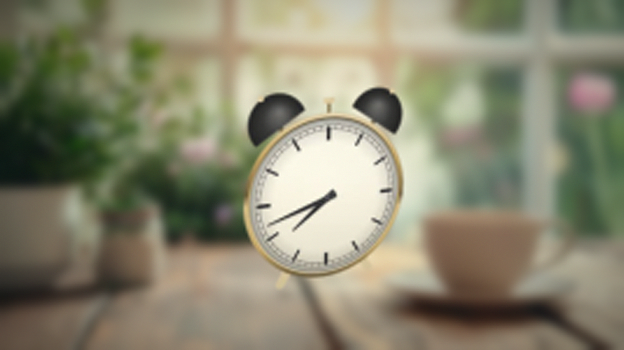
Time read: 7:42
